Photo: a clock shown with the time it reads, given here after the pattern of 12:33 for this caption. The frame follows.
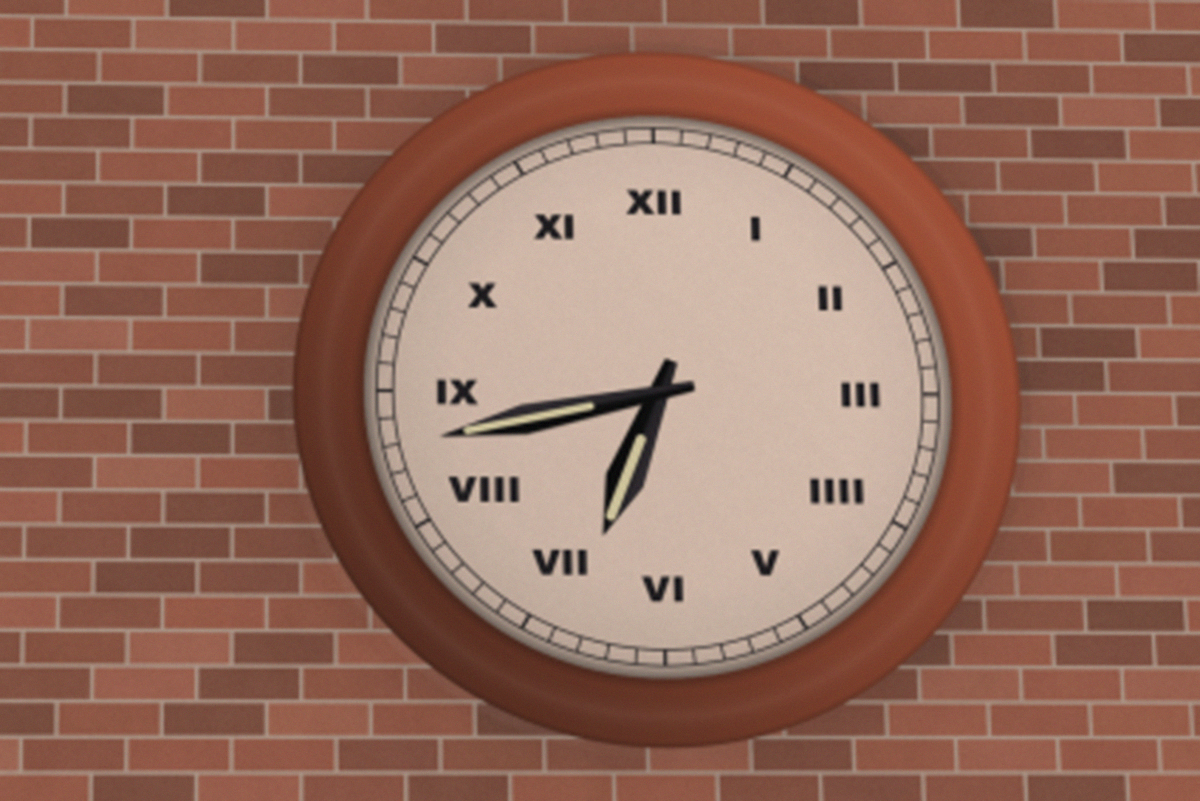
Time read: 6:43
